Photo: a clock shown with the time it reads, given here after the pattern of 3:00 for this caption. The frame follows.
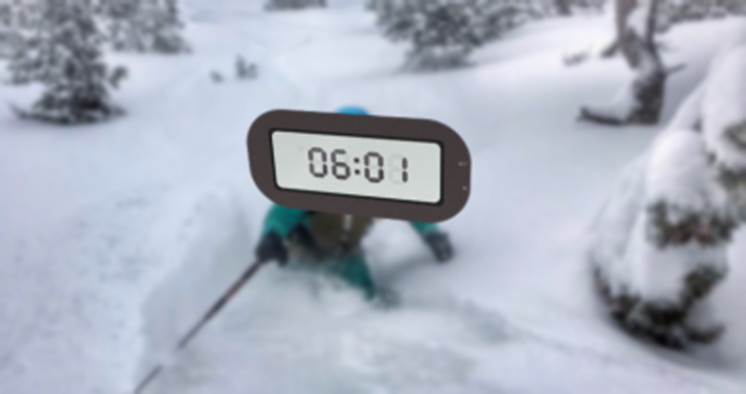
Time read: 6:01
